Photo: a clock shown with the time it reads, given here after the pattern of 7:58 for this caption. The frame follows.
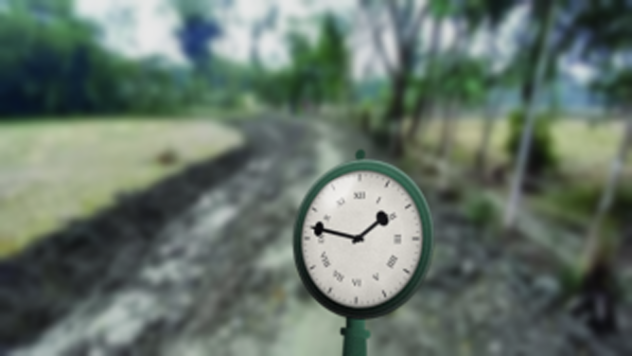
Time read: 1:47
